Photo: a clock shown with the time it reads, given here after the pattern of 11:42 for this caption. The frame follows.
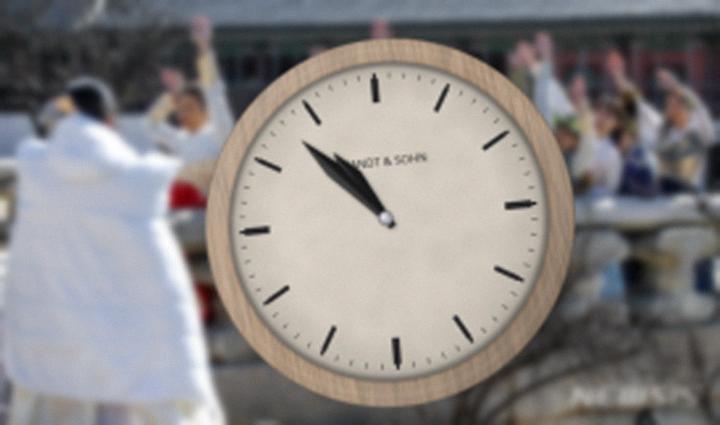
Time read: 10:53
